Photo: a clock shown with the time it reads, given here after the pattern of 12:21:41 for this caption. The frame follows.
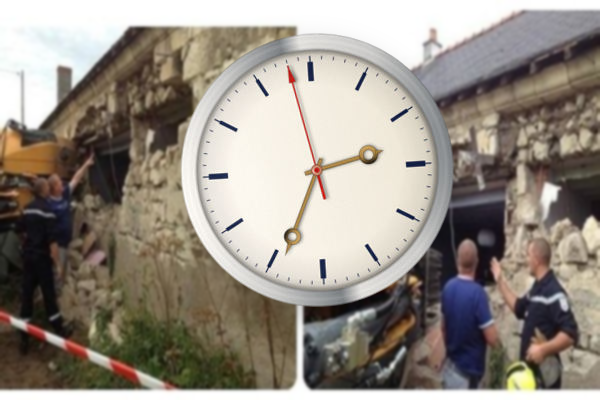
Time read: 2:33:58
